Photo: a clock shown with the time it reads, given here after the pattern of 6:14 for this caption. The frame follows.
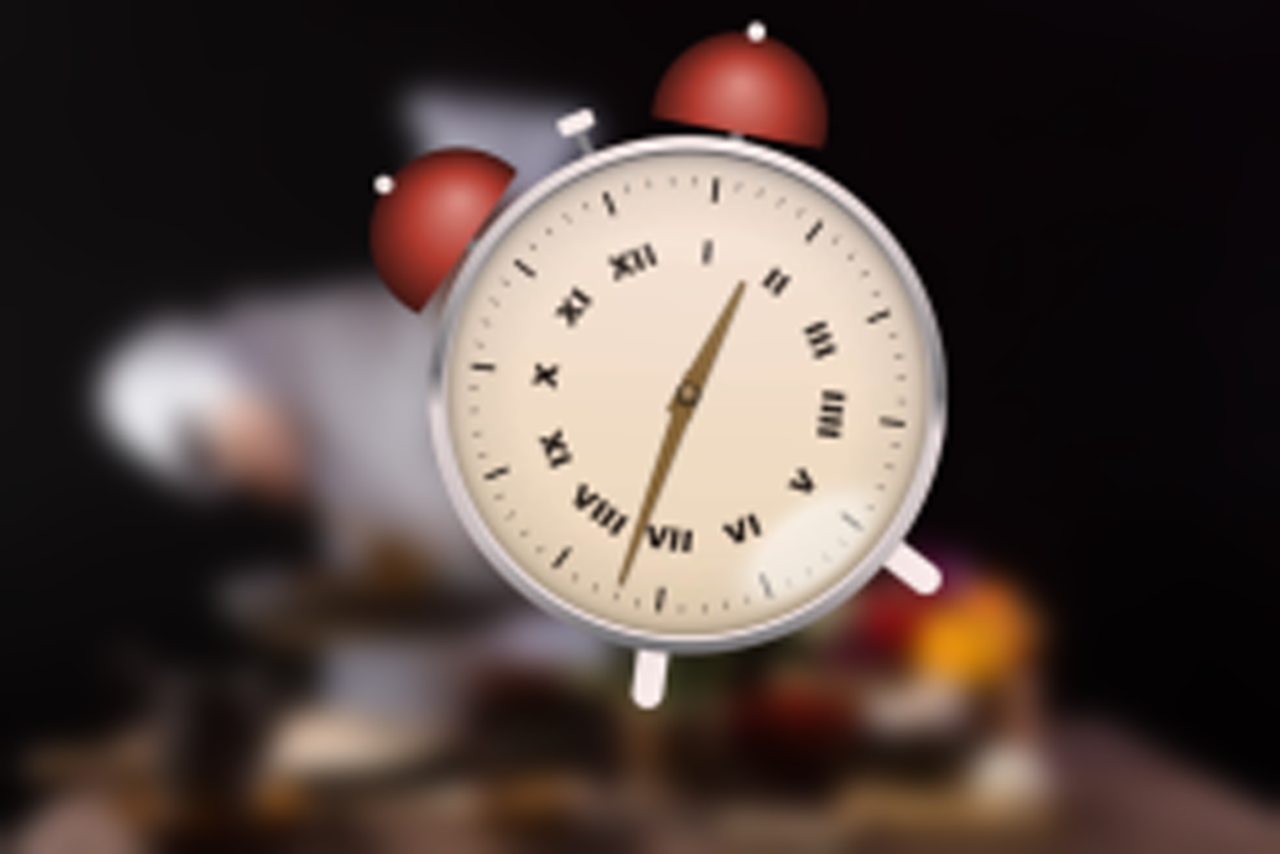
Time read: 1:37
